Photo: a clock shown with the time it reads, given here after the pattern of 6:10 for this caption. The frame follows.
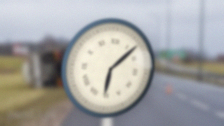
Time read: 6:07
